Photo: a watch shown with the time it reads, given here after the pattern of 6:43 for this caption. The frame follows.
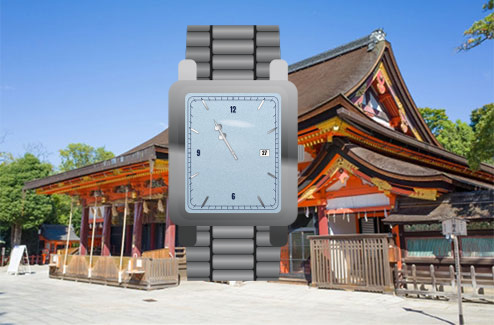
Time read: 10:55
